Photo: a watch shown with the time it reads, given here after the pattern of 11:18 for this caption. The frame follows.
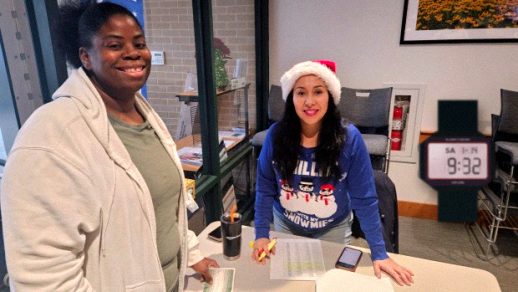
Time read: 9:32
